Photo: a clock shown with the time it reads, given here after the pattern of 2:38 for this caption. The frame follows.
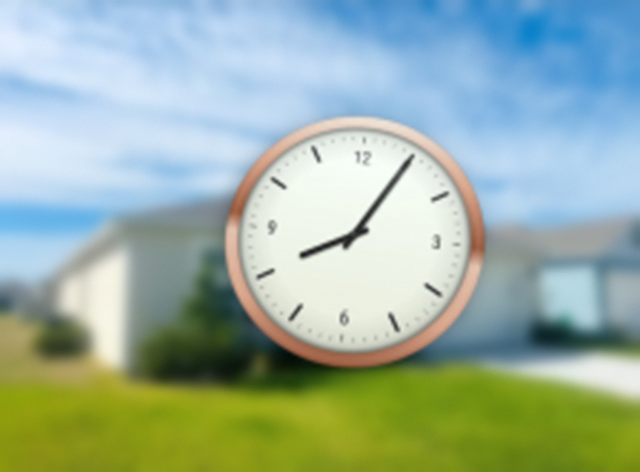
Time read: 8:05
